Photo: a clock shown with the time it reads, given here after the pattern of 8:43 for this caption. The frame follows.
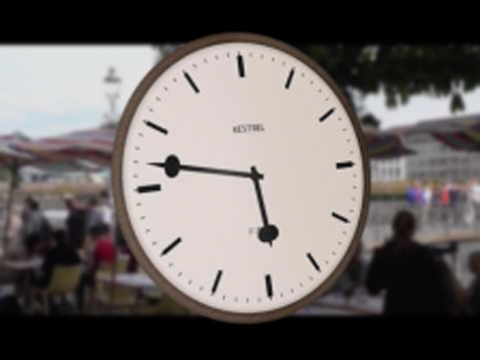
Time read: 5:47
